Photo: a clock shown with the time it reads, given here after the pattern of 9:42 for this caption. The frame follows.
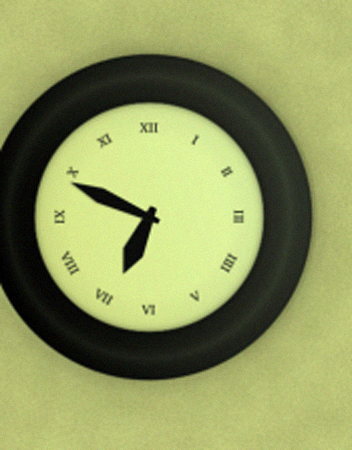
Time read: 6:49
